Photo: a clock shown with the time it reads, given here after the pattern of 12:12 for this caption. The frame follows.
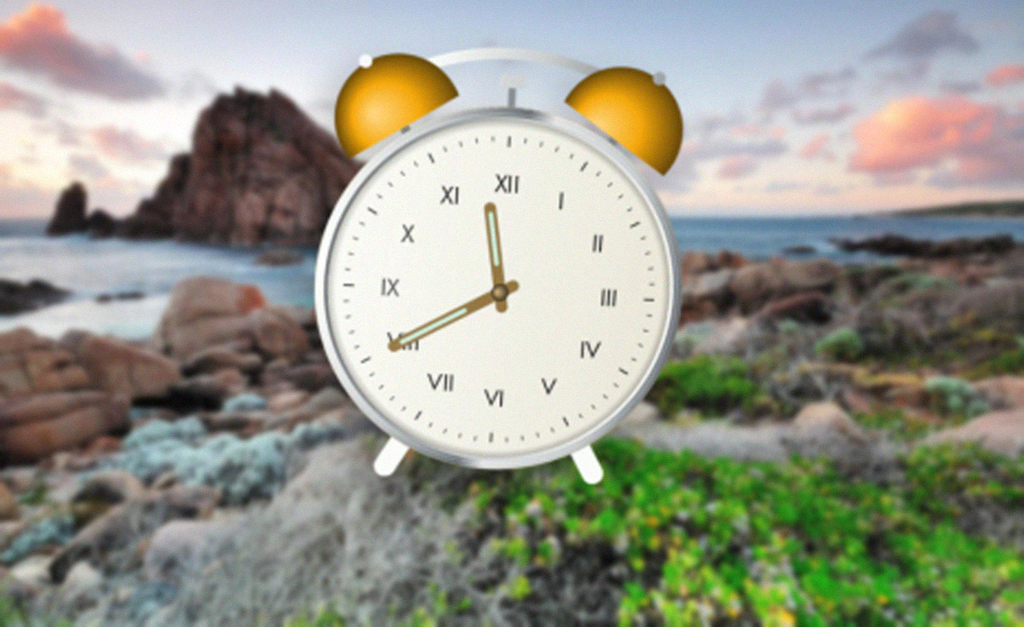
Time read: 11:40
